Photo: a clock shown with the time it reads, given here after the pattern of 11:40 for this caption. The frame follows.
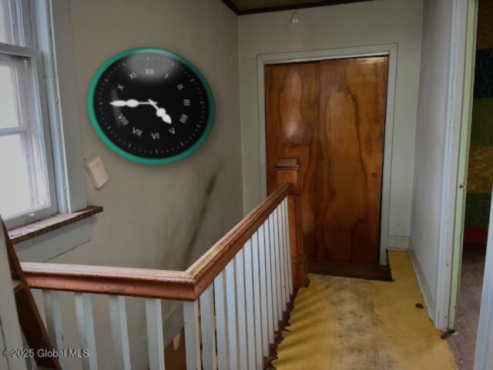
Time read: 4:45
